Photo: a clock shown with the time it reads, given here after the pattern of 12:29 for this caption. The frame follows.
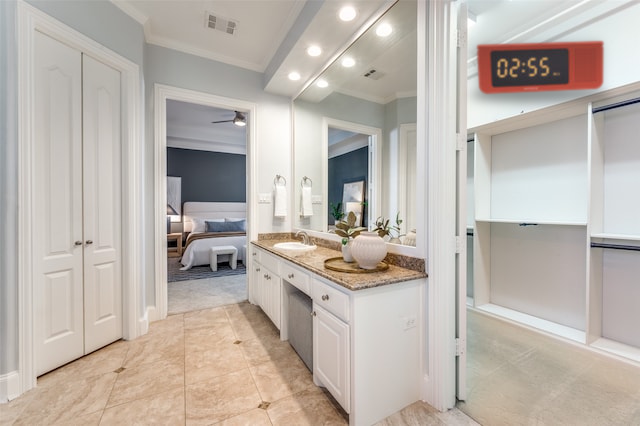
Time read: 2:55
